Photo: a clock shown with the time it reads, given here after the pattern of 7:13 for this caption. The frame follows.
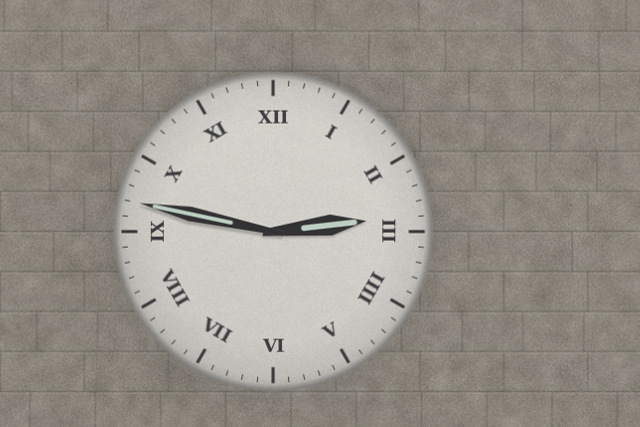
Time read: 2:47
